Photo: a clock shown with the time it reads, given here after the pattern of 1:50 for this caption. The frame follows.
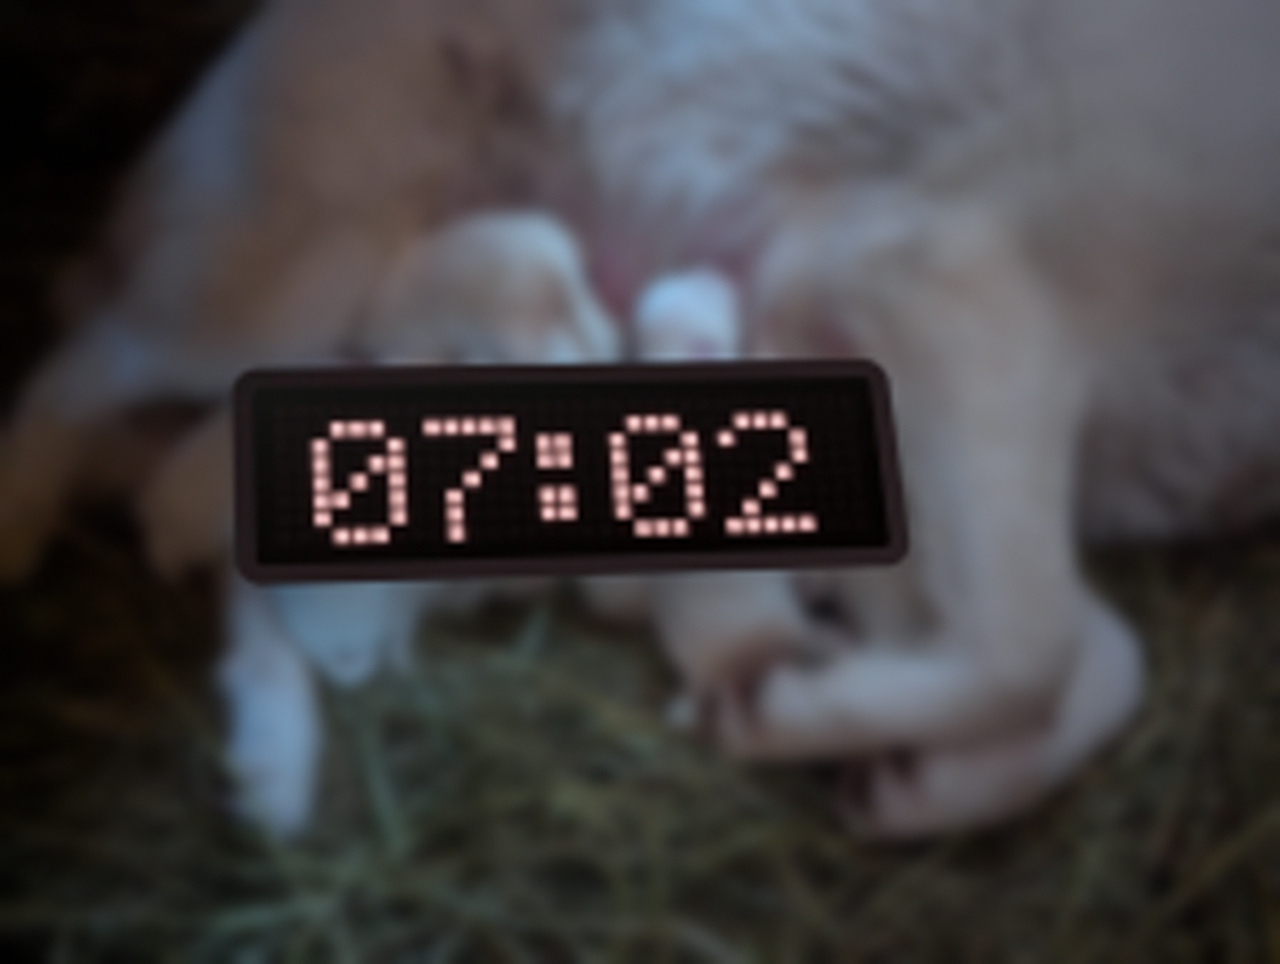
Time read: 7:02
